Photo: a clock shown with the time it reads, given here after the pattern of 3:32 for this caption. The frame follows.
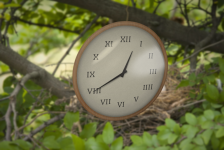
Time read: 12:40
